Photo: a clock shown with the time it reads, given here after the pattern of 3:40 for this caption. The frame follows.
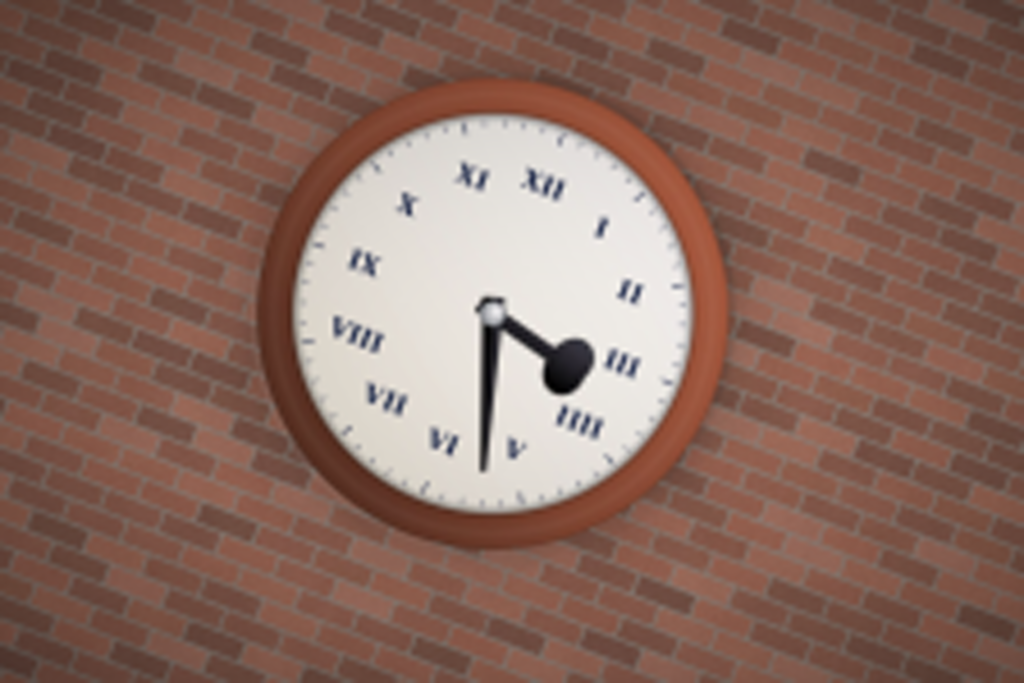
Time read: 3:27
